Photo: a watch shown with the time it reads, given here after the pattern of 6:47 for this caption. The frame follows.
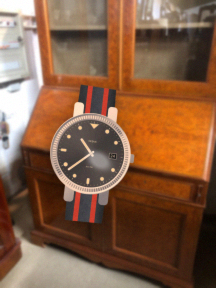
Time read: 10:38
